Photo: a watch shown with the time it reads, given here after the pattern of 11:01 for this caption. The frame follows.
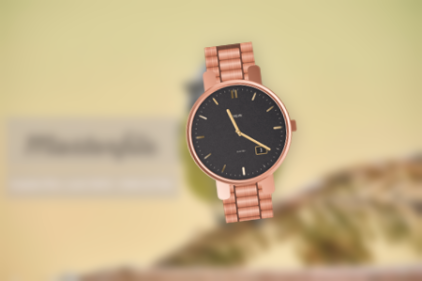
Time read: 11:21
